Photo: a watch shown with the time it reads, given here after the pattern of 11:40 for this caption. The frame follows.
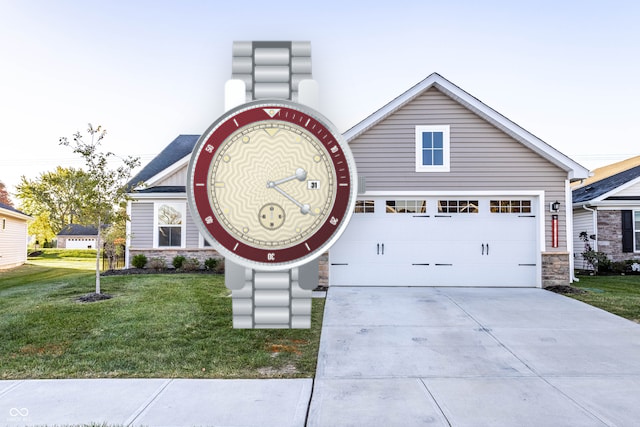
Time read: 2:21
